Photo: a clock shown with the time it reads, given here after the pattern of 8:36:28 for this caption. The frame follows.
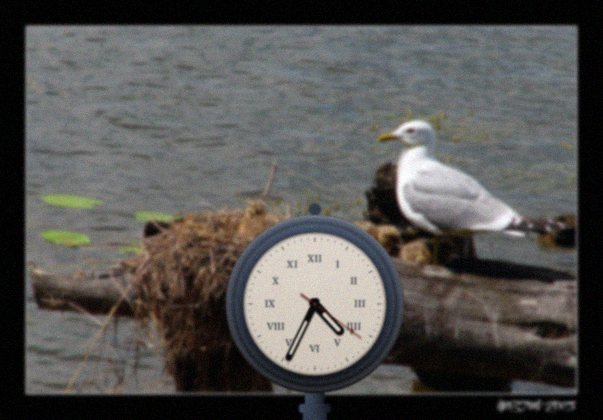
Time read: 4:34:21
